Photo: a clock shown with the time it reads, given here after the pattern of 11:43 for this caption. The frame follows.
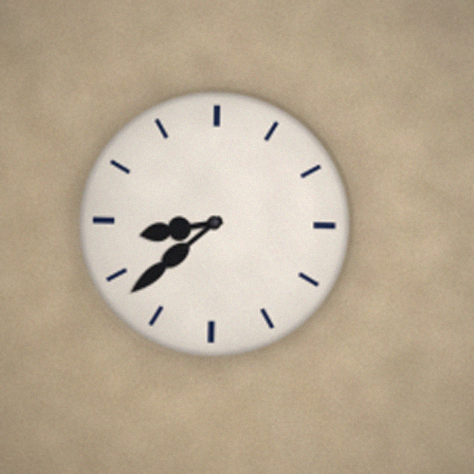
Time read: 8:38
